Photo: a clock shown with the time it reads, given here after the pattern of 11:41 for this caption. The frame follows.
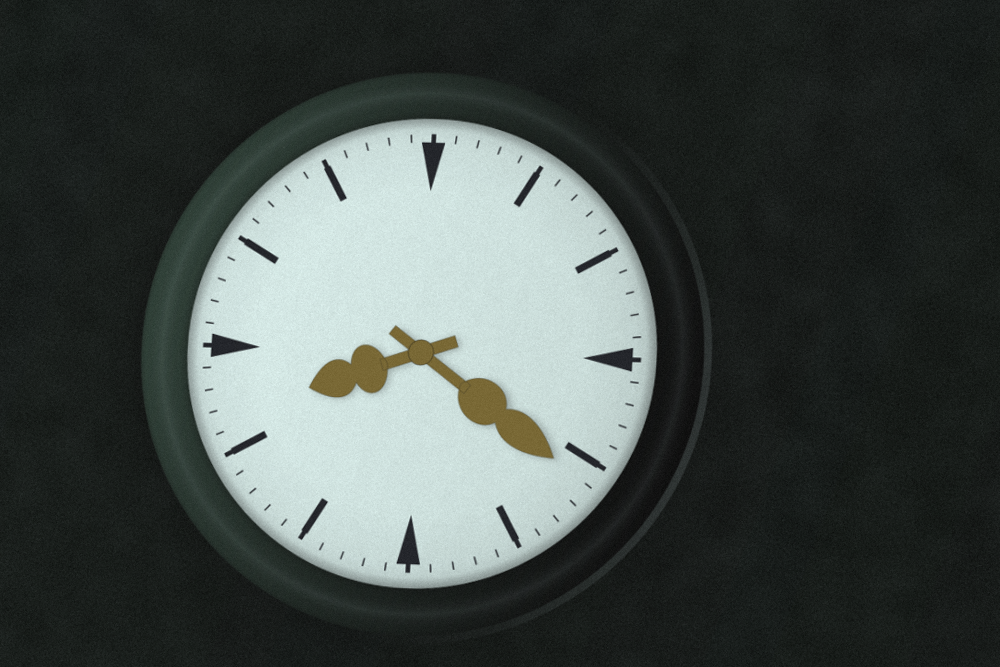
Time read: 8:21
